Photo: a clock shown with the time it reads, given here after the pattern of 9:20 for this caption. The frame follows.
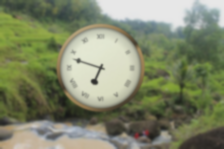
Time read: 6:48
